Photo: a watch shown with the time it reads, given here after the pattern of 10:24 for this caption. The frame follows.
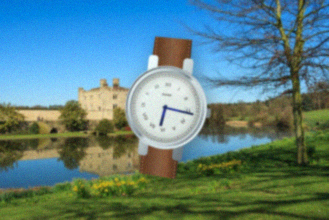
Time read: 6:16
